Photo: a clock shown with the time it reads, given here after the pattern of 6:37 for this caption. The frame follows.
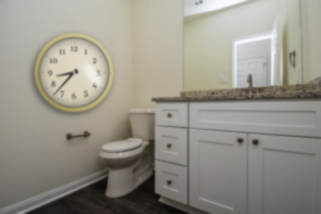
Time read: 8:37
